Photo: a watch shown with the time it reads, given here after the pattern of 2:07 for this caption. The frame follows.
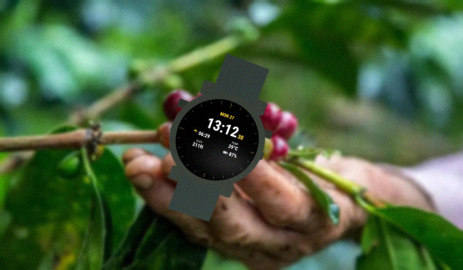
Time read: 13:12
